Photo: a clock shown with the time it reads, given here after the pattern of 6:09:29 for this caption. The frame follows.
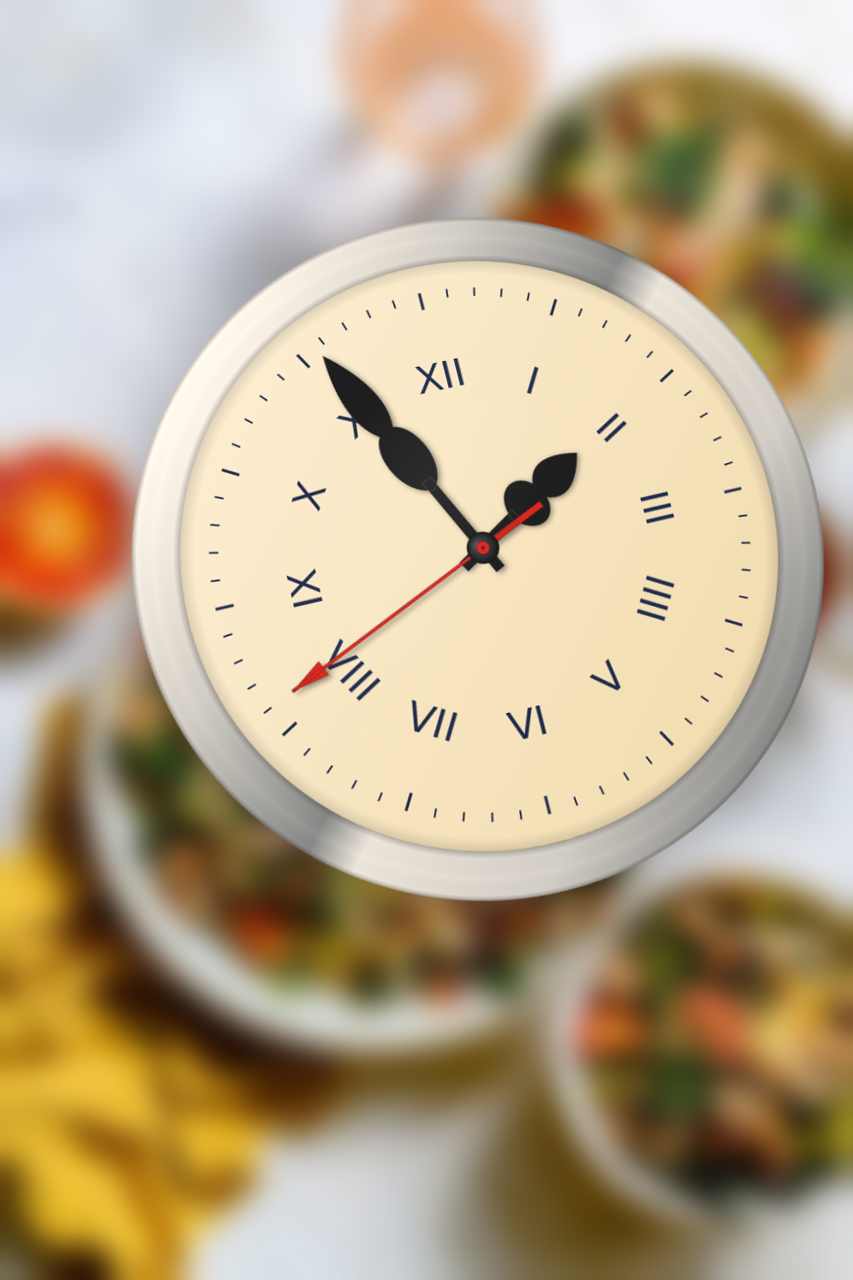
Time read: 1:55:41
